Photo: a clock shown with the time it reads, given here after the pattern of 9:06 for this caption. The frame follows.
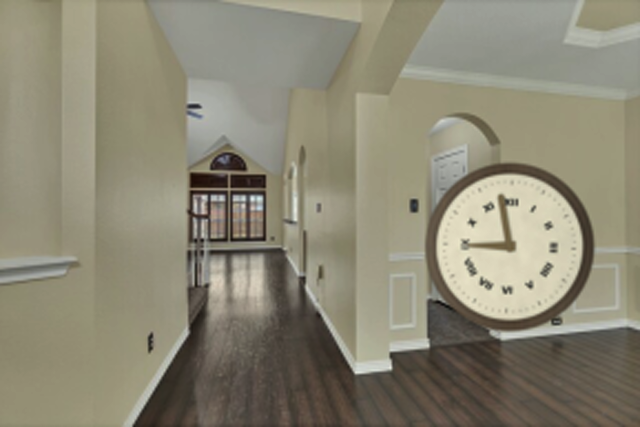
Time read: 8:58
